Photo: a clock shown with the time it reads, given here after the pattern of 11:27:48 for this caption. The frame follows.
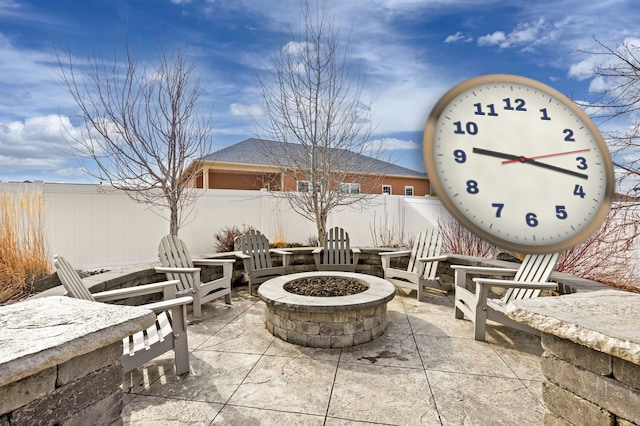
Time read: 9:17:13
